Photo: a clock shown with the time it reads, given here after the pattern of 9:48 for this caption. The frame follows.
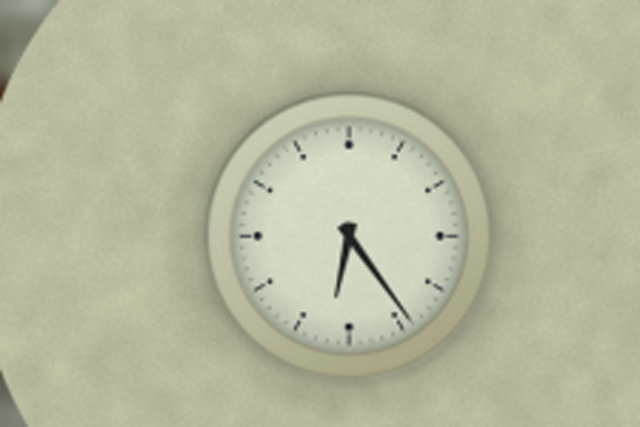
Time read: 6:24
